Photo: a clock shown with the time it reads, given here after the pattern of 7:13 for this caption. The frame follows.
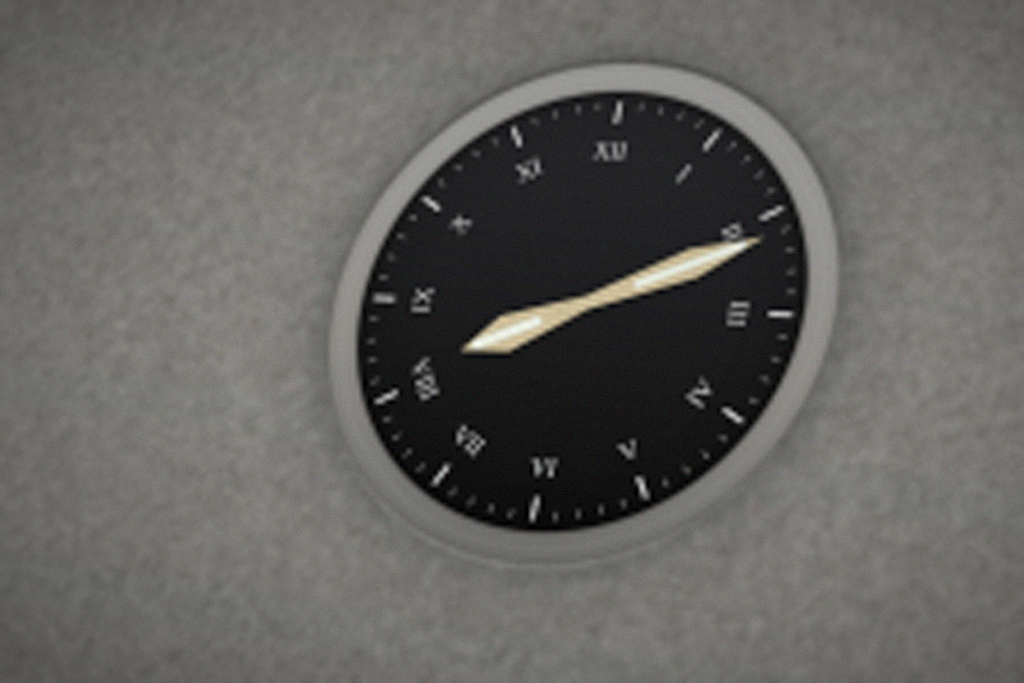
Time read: 8:11
